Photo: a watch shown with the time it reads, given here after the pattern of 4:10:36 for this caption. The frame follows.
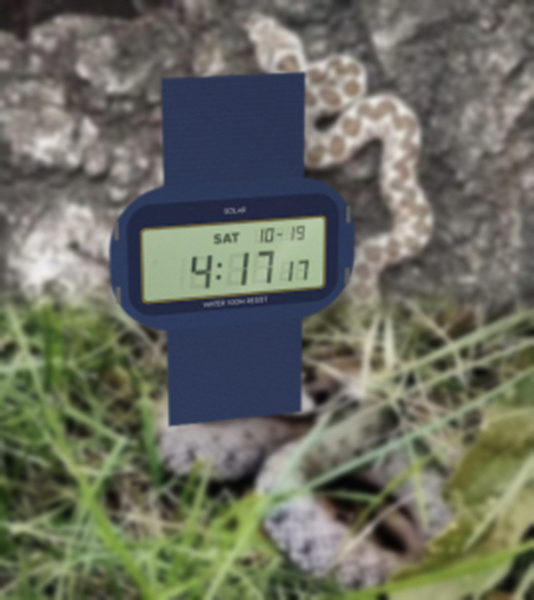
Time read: 4:17:17
